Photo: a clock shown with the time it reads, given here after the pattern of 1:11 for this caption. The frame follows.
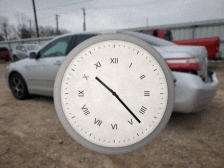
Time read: 10:23
